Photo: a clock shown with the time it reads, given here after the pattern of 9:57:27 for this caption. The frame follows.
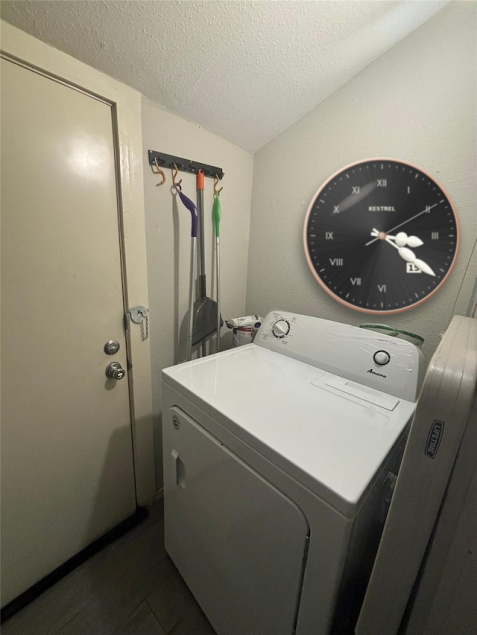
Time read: 3:21:10
